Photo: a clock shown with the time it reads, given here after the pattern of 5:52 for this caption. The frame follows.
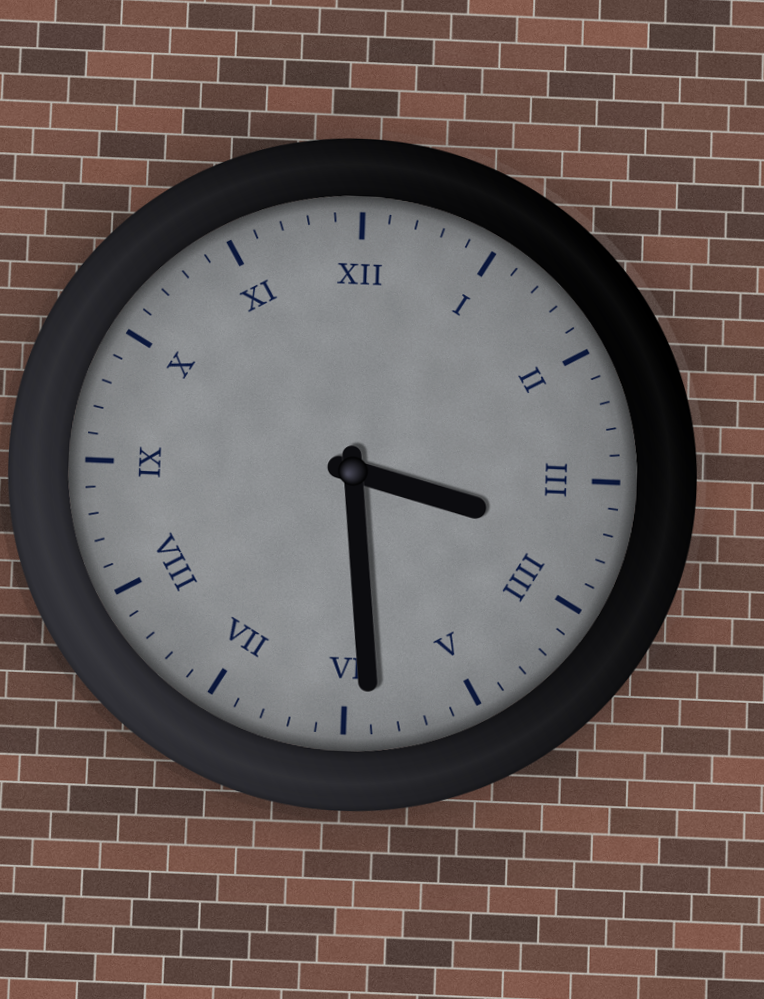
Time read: 3:29
